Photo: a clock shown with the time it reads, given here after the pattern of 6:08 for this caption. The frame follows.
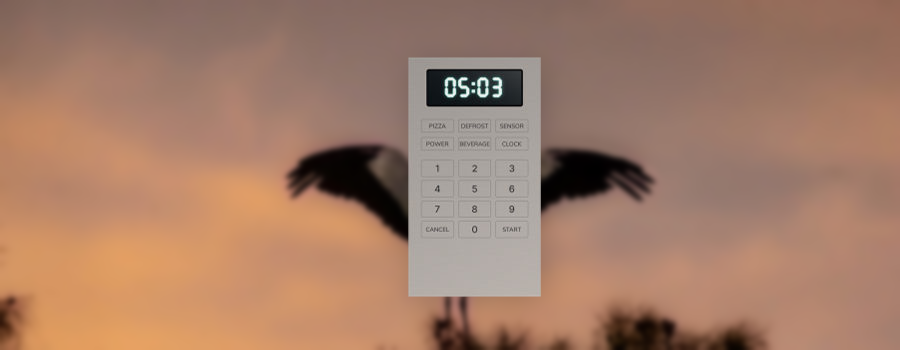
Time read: 5:03
